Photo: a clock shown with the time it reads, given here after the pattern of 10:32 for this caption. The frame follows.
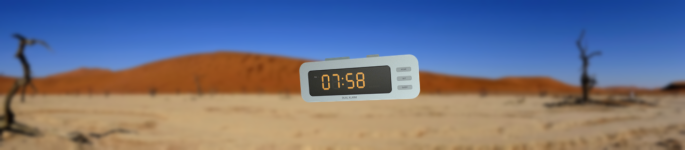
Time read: 7:58
